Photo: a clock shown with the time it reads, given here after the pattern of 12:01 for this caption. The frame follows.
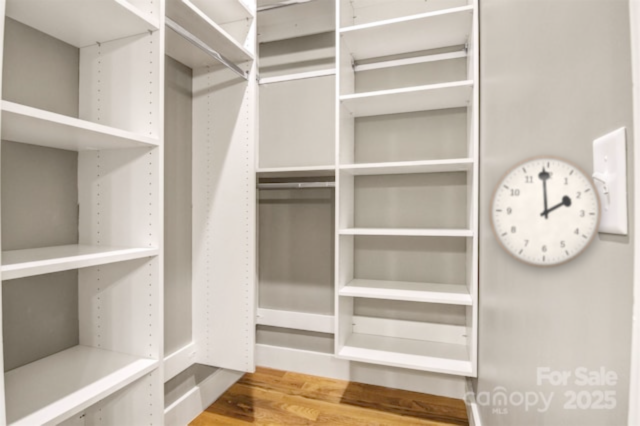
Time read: 1:59
